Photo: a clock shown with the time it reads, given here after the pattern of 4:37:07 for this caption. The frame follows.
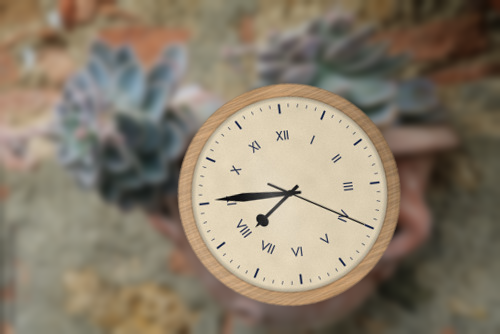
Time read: 7:45:20
